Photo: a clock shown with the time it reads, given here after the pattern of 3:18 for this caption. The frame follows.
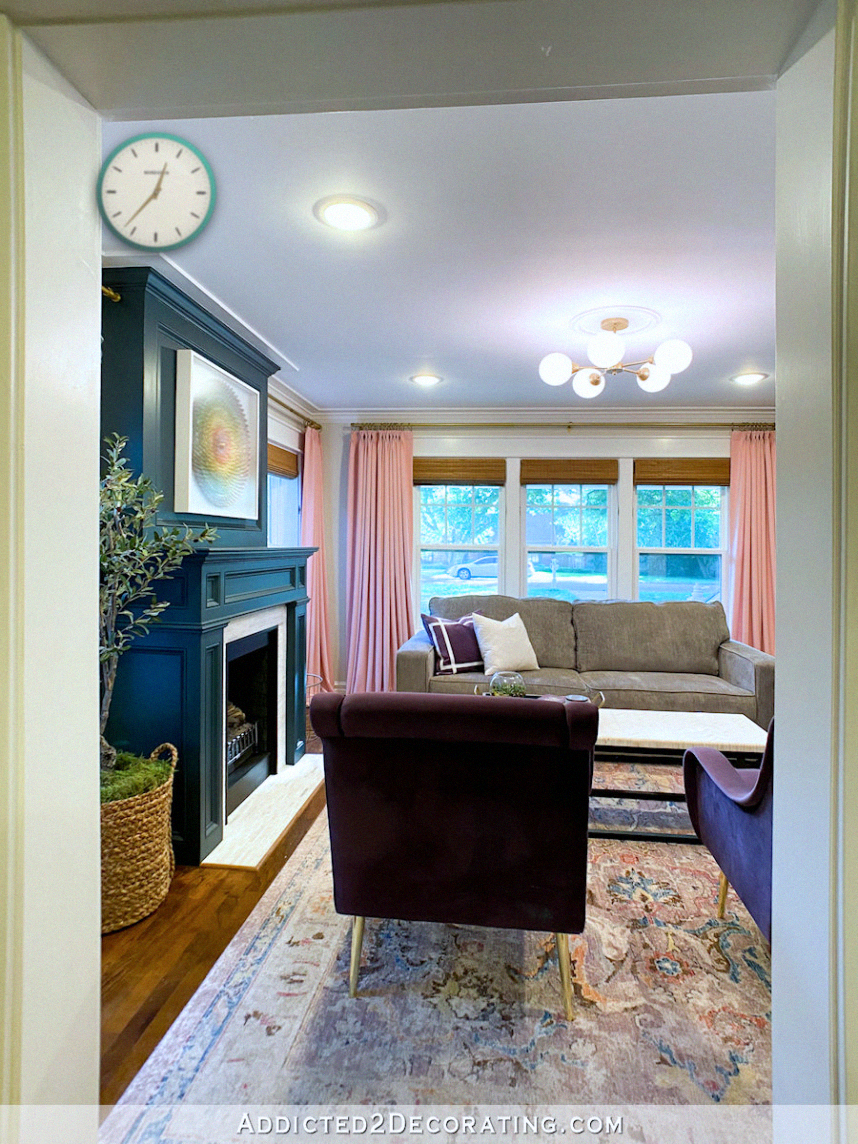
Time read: 12:37
